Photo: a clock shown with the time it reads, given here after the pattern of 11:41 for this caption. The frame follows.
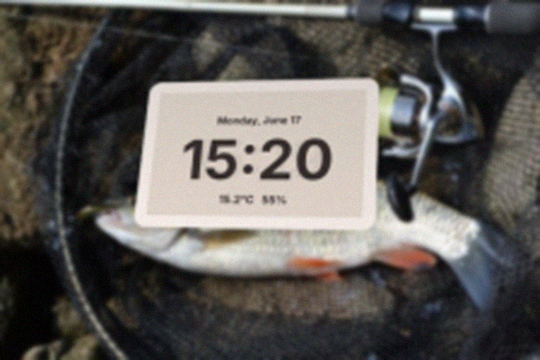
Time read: 15:20
